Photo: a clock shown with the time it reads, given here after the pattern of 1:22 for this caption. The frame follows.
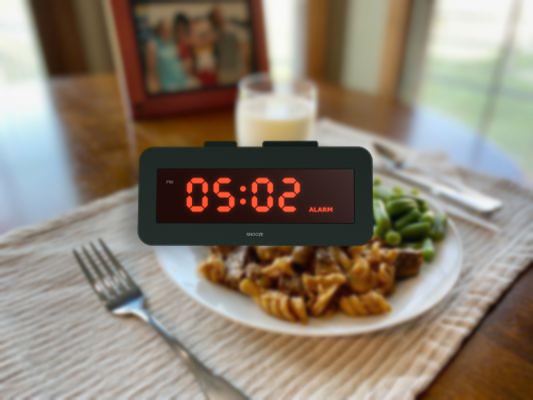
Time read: 5:02
